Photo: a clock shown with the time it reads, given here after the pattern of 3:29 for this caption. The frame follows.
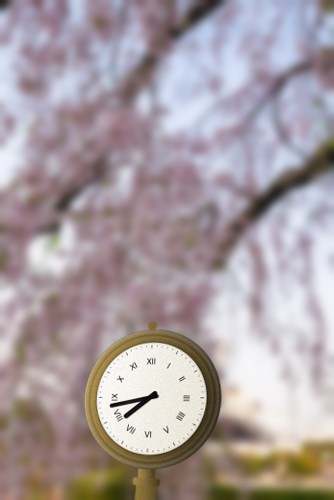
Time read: 7:43
